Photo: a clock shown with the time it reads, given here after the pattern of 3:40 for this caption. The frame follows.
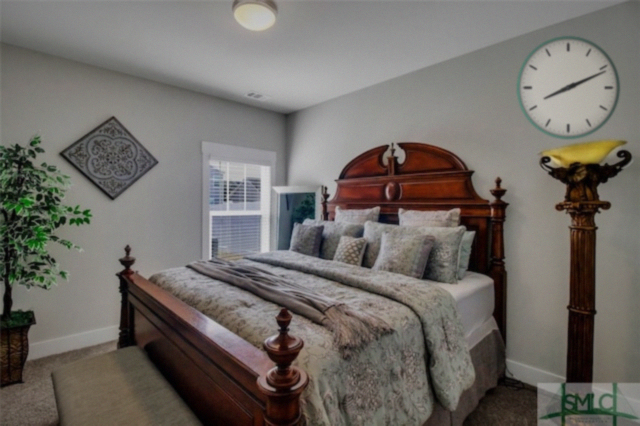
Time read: 8:11
